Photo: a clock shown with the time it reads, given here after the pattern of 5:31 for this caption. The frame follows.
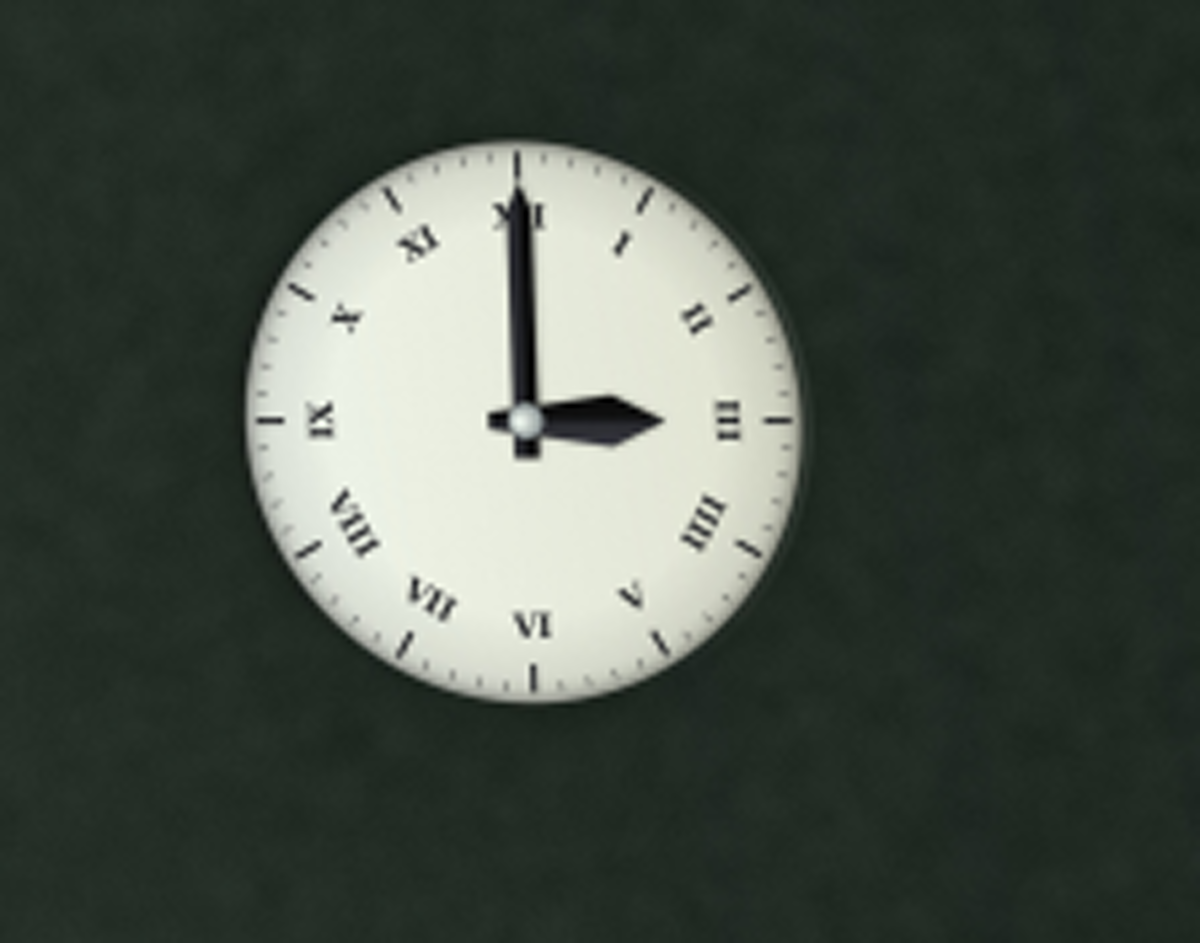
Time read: 3:00
